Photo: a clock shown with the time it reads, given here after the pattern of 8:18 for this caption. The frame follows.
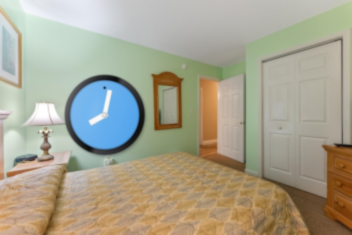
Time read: 8:02
